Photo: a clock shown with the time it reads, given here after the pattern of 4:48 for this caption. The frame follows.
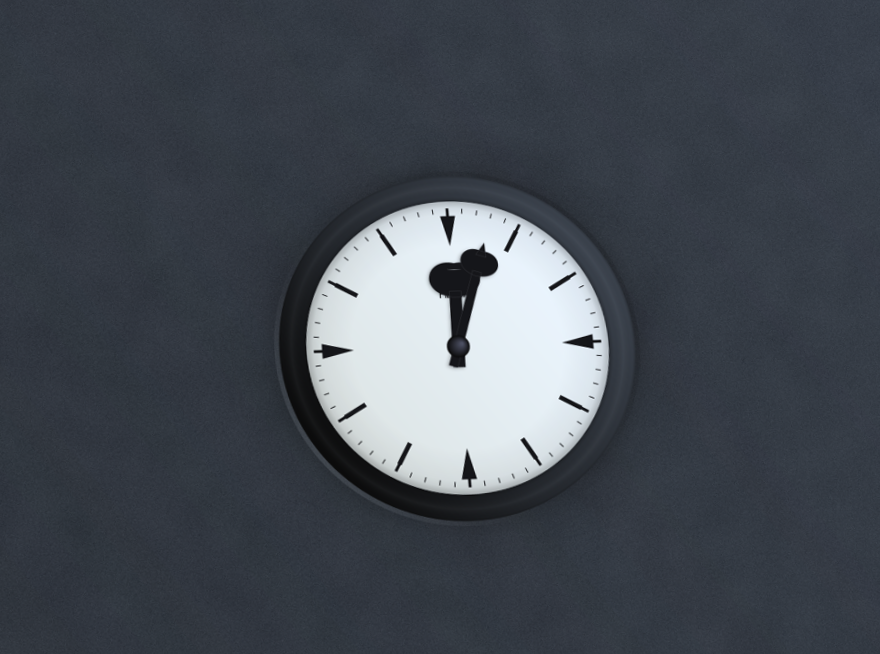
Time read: 12:03
